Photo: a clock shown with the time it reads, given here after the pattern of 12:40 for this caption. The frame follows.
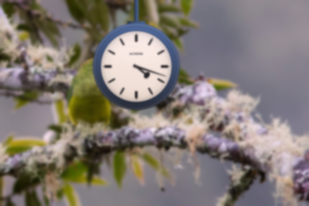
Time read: 4:18
